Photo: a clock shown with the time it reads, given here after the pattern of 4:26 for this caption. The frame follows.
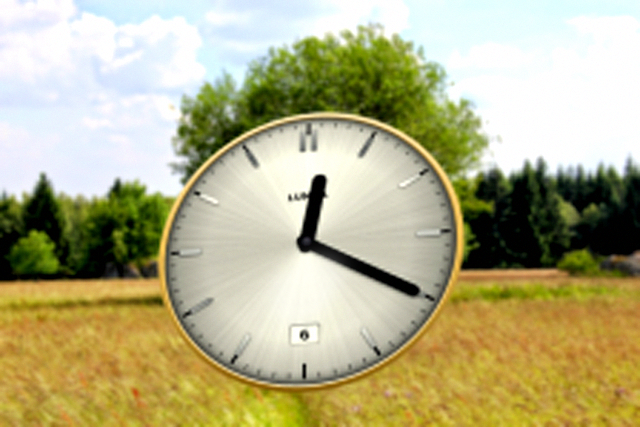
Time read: 12:20
